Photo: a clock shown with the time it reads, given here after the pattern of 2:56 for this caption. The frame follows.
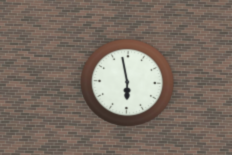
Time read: 5:58
